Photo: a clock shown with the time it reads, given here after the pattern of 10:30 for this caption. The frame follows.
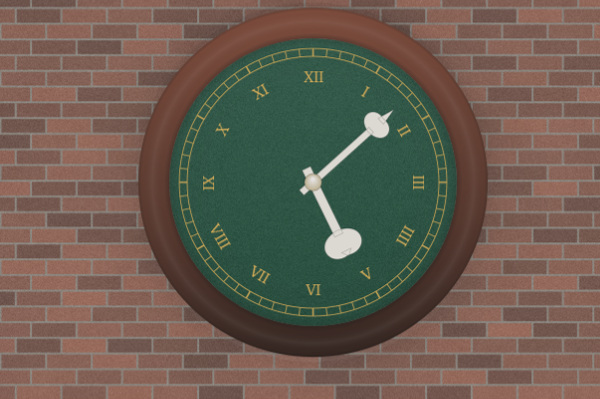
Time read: 5:08
